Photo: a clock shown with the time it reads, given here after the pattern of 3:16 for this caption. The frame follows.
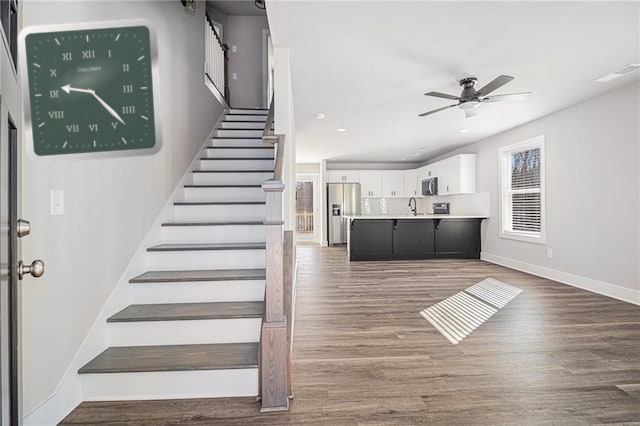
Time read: 9:23
